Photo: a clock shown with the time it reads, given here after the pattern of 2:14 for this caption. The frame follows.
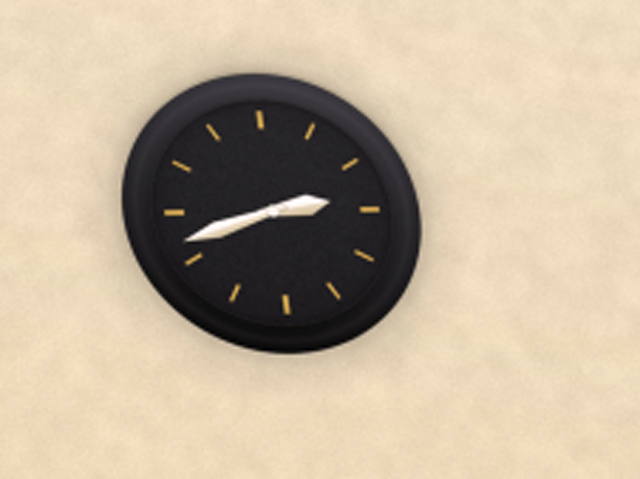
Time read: 2:42
